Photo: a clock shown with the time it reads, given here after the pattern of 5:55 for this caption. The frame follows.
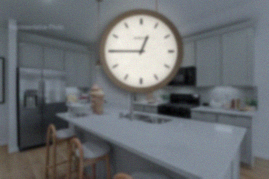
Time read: 12:45
